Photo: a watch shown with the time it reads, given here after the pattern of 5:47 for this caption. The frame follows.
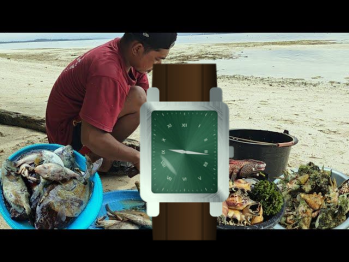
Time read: 9:16
